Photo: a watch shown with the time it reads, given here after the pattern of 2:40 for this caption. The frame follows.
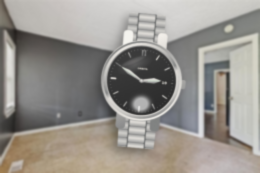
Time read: 2:50
